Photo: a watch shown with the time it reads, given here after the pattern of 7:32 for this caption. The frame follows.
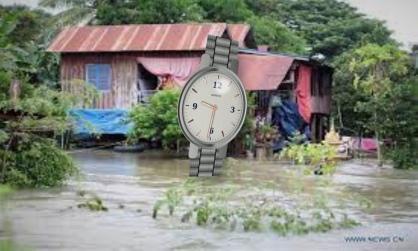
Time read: 9:31
